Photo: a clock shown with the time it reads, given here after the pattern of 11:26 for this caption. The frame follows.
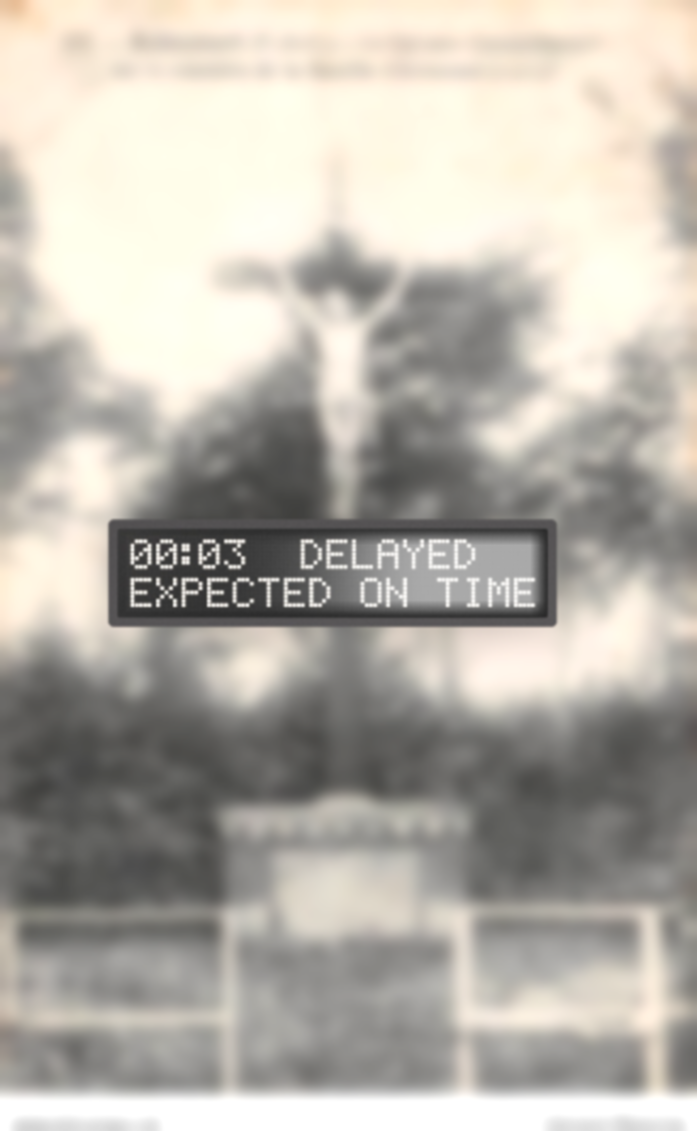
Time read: 0:03
